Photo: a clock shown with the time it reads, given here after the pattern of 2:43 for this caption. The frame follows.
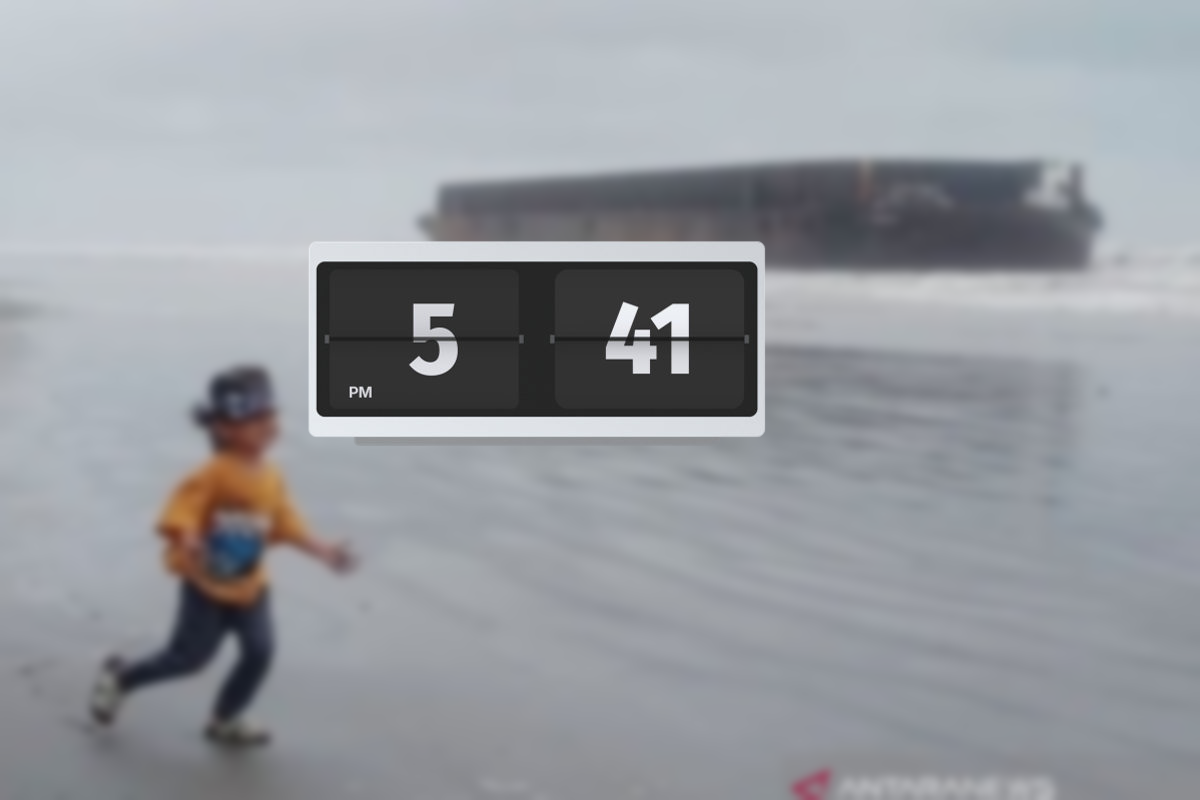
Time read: 5:41
